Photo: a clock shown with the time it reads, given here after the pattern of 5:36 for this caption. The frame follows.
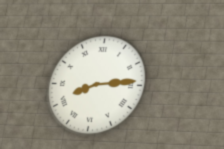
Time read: 8:14
